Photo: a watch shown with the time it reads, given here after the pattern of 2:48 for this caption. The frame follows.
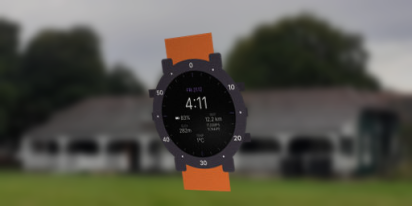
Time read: 4:11
